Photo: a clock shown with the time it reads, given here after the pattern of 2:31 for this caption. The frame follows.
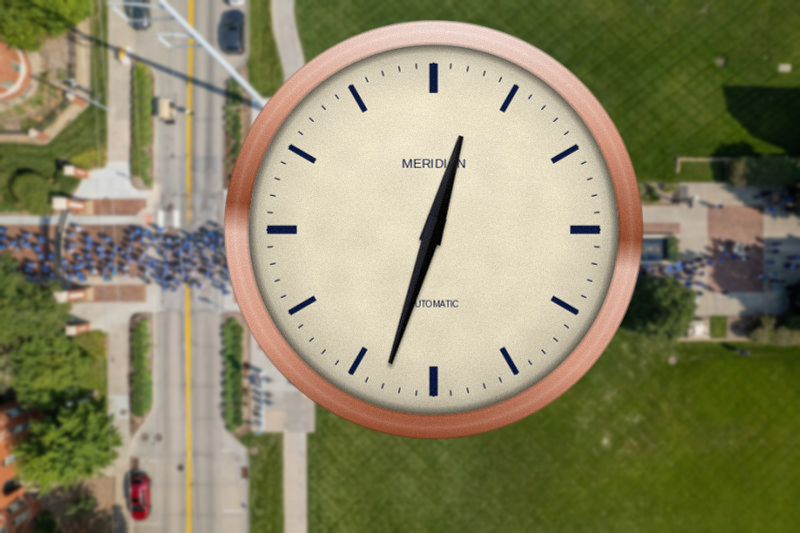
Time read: 12:33
